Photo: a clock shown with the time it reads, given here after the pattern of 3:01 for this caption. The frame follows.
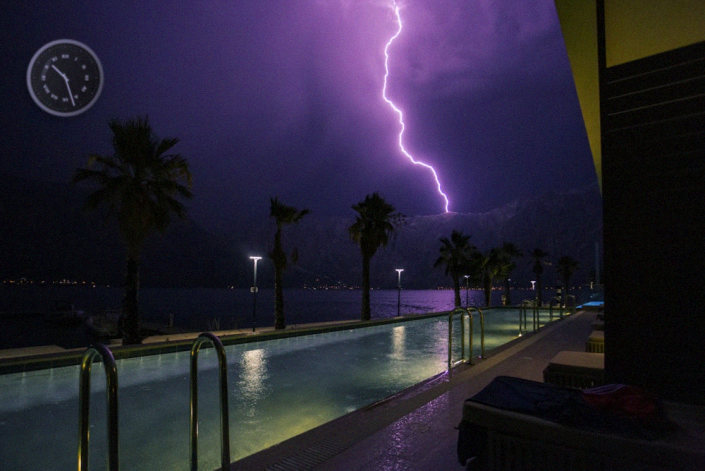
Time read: 10:27
